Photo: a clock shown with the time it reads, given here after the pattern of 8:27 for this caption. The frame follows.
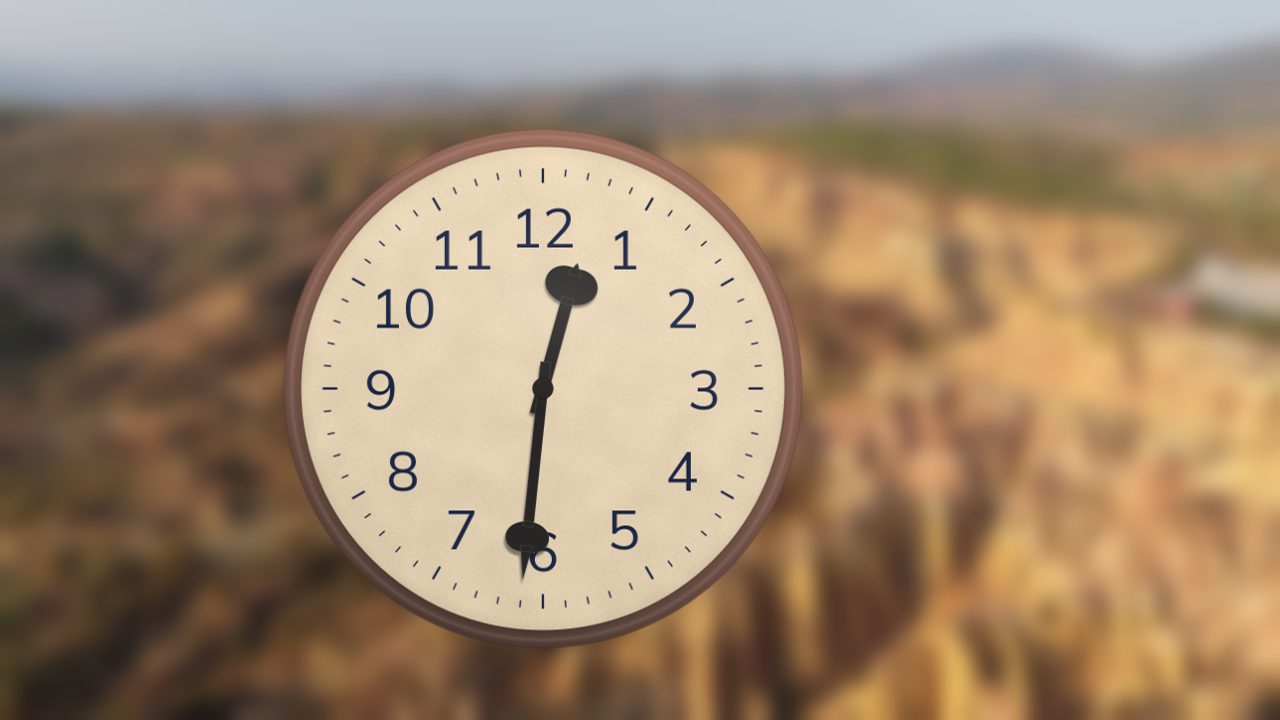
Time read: 12:31
